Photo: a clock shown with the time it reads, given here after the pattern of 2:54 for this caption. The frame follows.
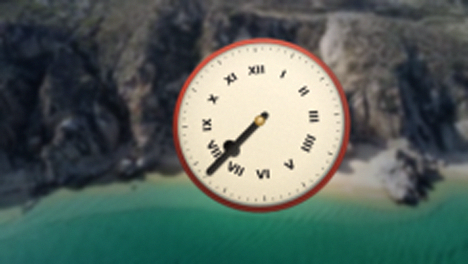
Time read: 7:38
